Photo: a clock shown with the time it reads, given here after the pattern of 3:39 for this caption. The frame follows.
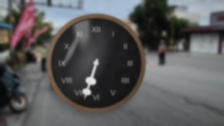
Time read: 6:33
